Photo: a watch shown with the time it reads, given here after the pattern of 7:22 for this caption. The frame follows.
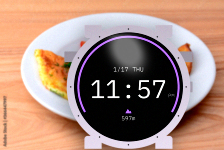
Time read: 11:57
